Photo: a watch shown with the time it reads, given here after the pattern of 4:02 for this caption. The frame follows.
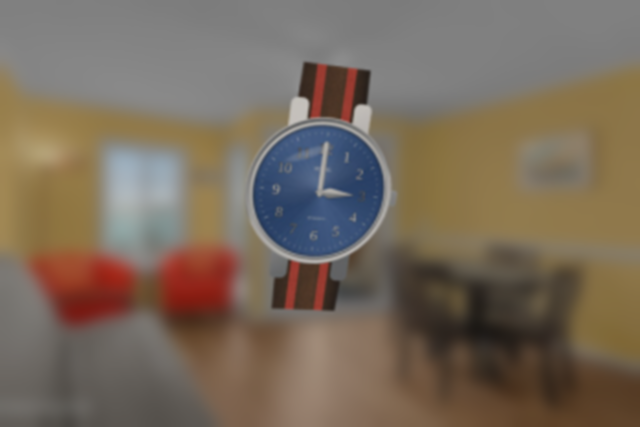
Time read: 3:00
